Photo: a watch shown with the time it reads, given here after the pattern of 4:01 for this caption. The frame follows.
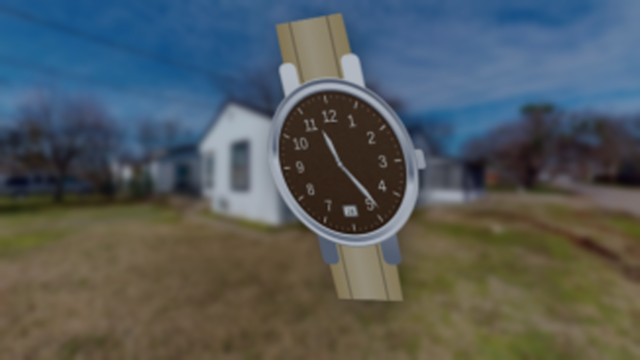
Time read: 11:24
